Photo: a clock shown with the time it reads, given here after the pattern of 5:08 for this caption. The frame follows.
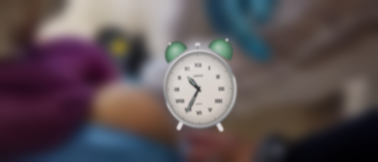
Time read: 10:35
